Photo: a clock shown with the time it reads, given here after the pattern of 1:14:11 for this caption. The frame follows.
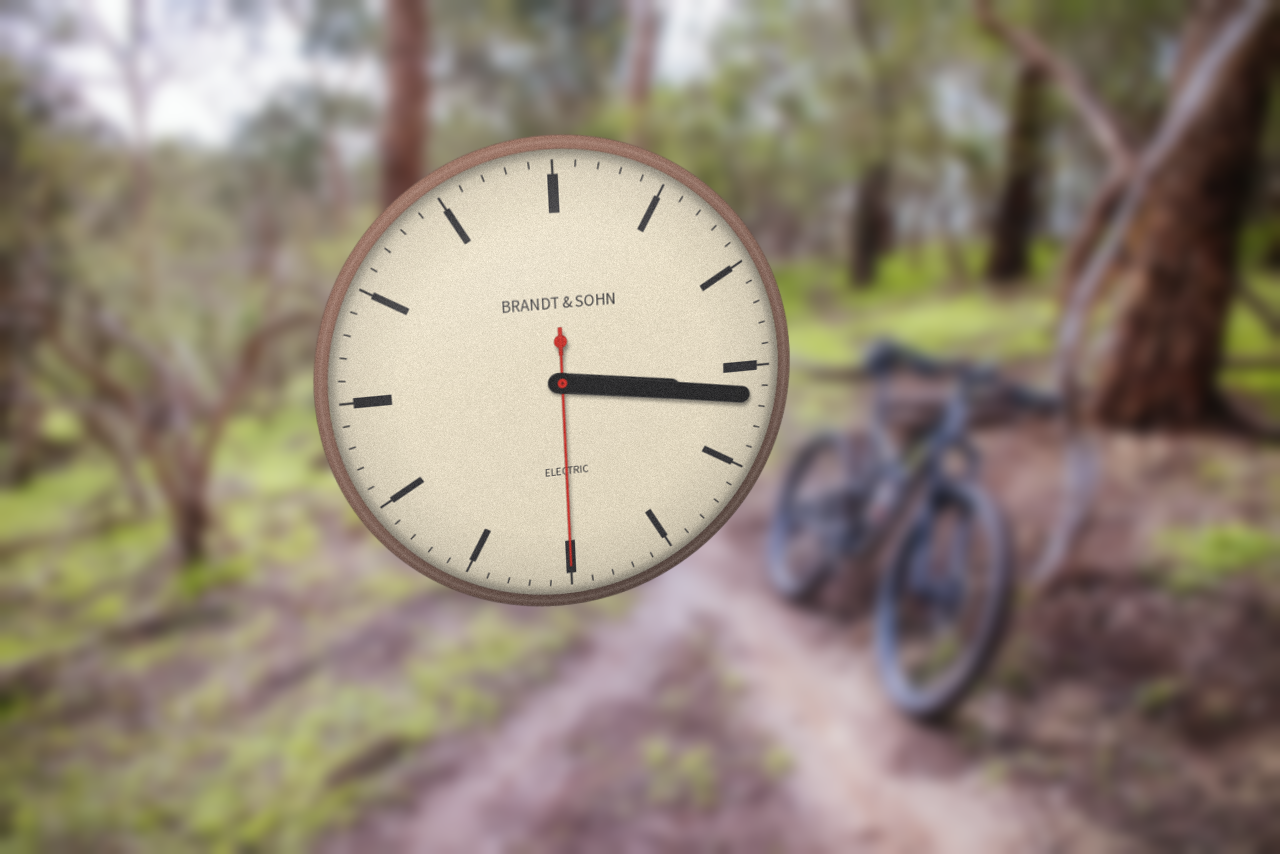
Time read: 3:16:30
